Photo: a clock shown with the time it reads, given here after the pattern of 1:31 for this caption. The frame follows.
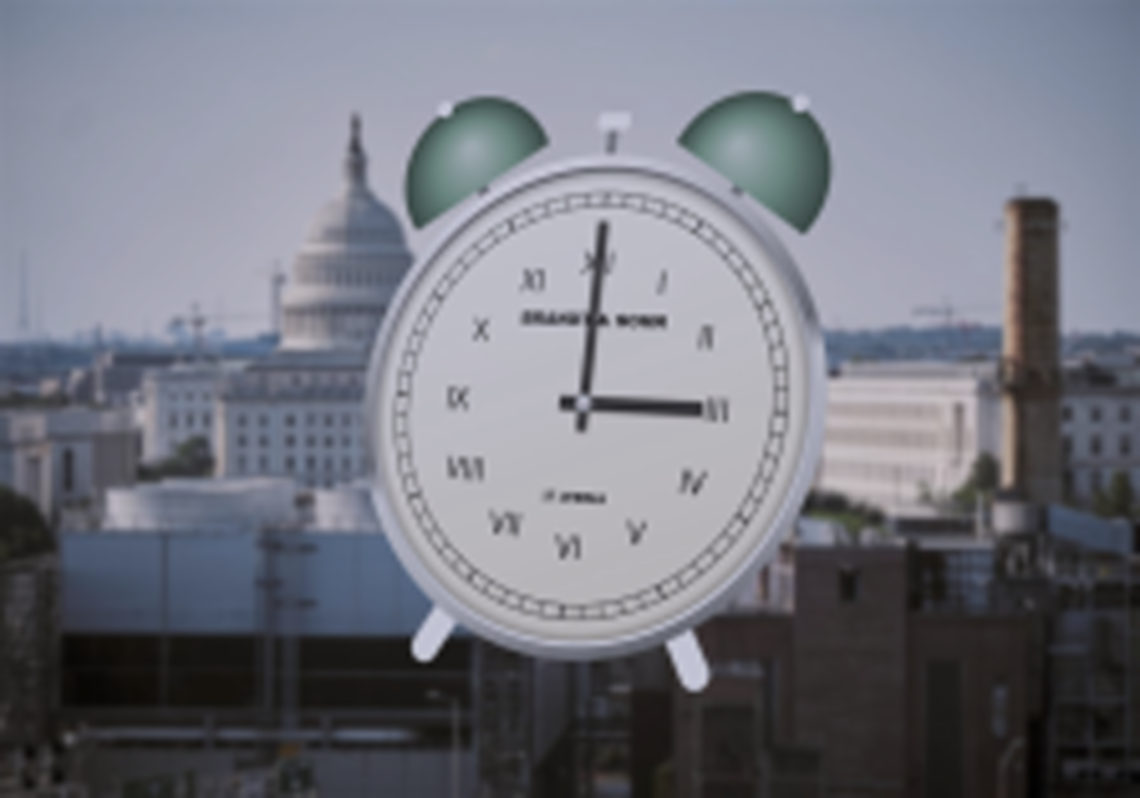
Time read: 3:00
